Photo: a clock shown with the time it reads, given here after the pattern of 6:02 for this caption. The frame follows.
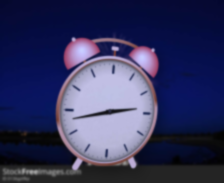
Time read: 2:43
